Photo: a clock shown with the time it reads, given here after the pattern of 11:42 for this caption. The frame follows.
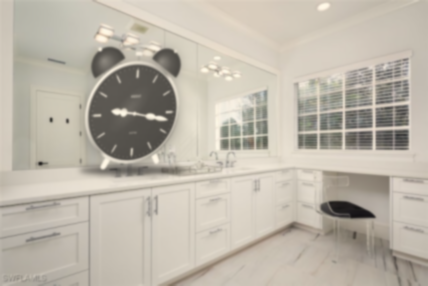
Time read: 9:17
